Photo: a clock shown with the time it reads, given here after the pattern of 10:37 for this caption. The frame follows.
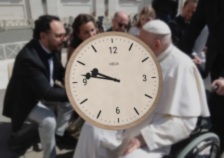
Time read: 9:47
